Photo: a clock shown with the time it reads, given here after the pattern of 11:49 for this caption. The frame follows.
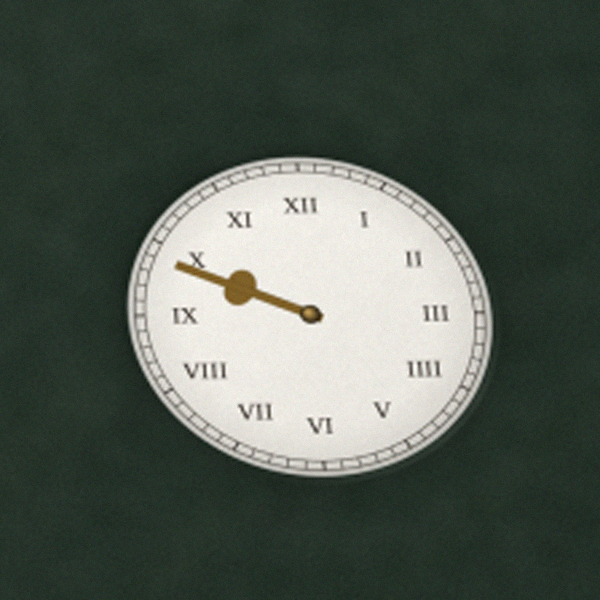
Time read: 9:49
